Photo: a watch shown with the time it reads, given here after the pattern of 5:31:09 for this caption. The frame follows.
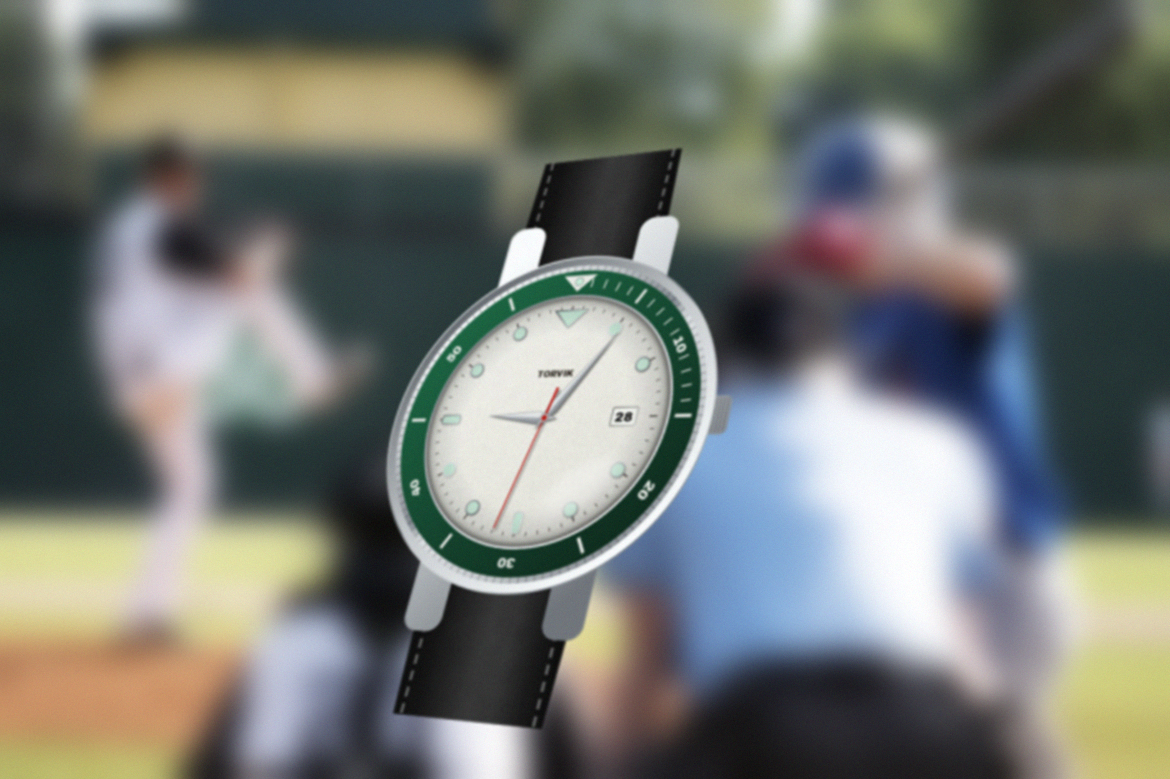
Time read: 9:05:32
